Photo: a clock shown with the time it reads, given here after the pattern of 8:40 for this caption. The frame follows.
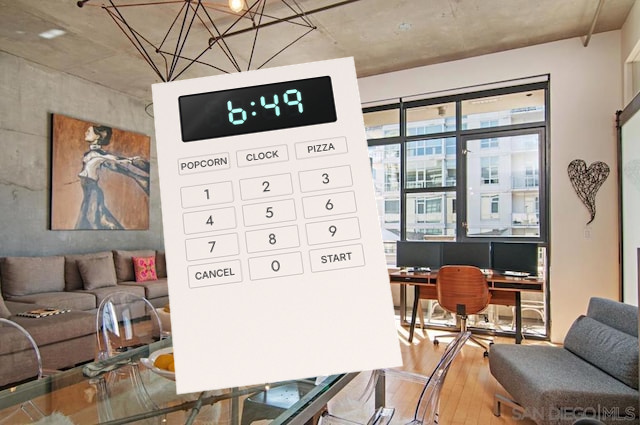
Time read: 6:49
